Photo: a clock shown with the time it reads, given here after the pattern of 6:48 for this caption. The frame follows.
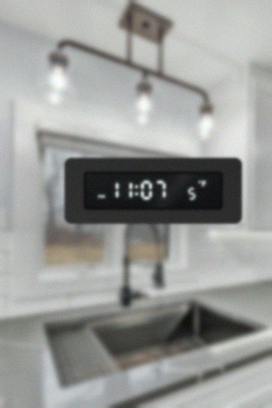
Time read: 11:07
